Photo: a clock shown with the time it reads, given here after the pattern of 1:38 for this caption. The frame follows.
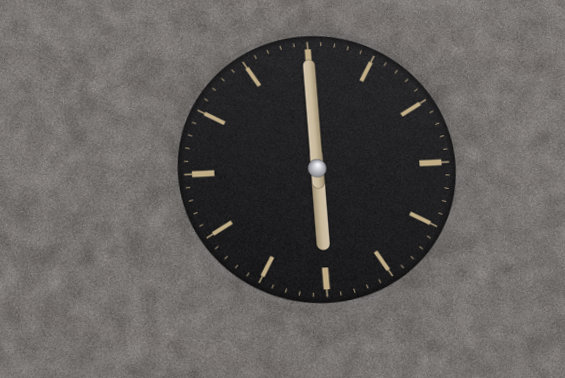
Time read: 6:00
